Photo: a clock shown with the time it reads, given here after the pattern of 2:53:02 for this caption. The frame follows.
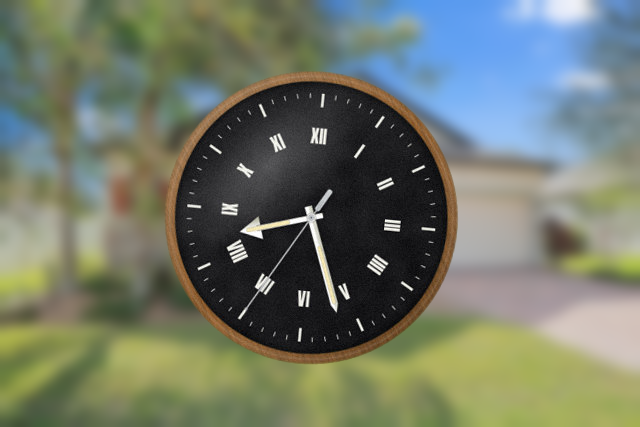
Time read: 8:26:35
